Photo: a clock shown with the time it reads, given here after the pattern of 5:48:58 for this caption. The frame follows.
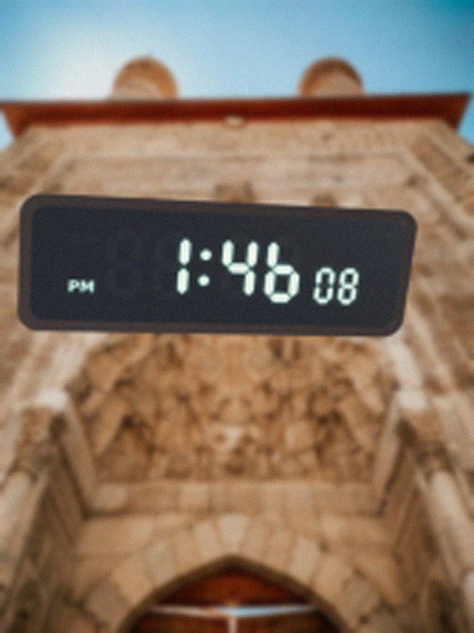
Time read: 1:46:08
